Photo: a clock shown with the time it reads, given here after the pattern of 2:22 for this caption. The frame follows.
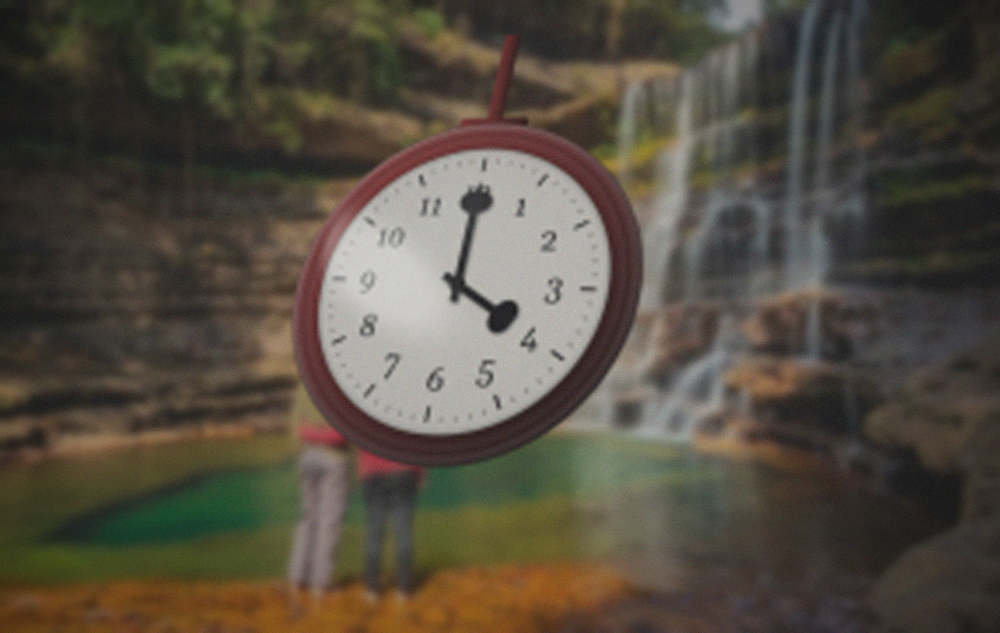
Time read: 4:00
